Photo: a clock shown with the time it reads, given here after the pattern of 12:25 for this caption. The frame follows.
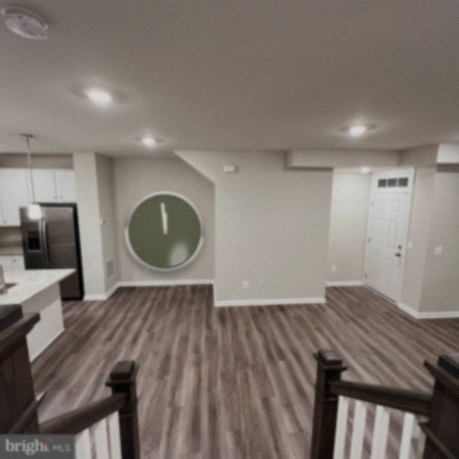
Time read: 11:59
